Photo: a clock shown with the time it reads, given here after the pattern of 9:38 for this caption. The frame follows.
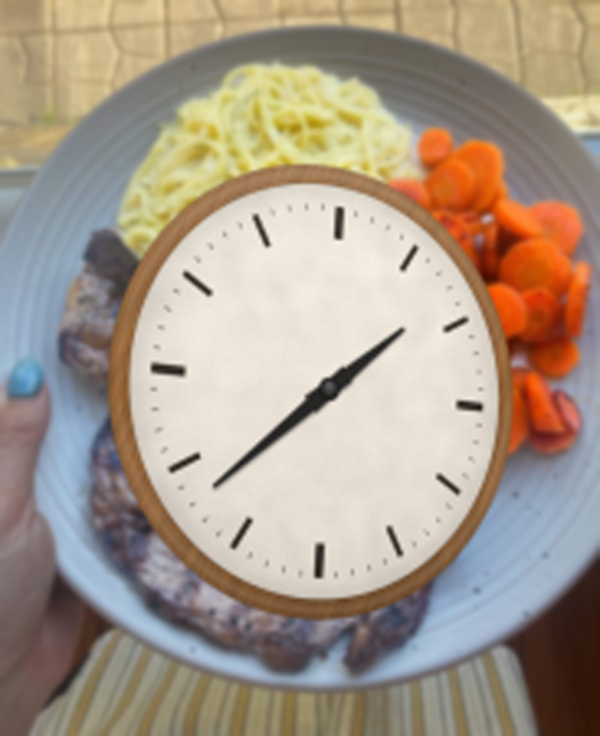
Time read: 1:38
